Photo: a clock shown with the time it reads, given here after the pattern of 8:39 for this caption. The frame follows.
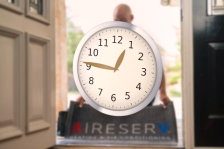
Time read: 12:46
